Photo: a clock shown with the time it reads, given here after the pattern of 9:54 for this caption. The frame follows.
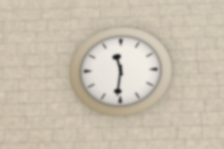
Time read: 11:31
